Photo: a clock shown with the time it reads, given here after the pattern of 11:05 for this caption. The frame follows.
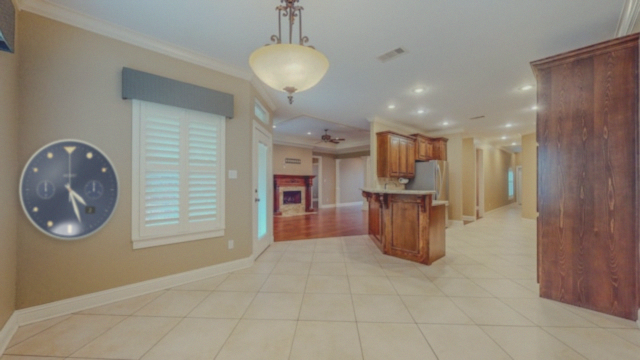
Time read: 4:27
